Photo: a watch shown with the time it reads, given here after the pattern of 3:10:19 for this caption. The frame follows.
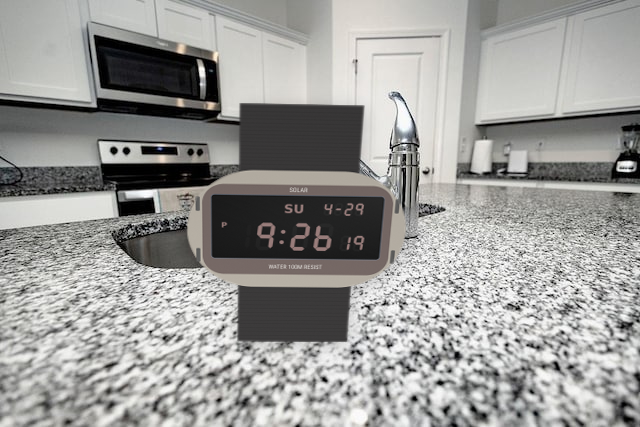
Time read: 9:26:19
